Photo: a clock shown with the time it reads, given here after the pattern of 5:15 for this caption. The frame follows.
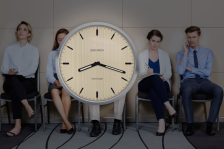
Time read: 8:18
